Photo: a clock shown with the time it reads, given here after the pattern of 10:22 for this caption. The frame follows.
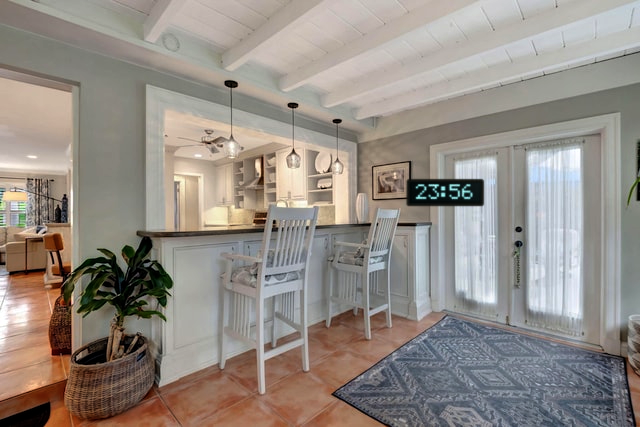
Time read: 23:56
